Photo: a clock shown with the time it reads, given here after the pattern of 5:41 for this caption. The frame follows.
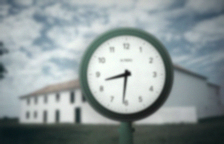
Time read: 8:31
